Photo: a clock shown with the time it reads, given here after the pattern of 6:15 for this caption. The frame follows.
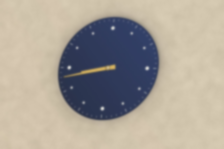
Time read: 8:43
